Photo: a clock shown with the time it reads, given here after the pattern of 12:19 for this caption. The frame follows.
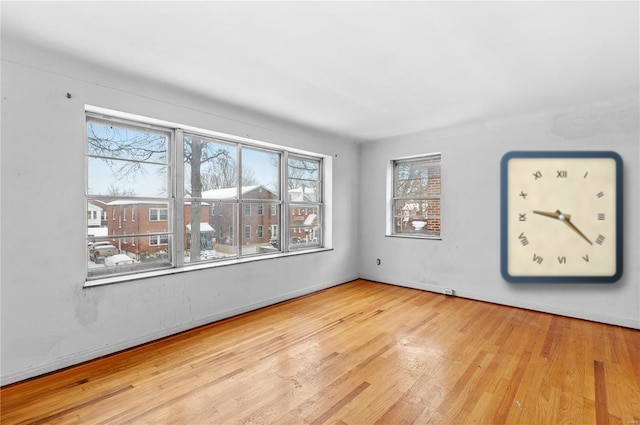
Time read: 9:22
